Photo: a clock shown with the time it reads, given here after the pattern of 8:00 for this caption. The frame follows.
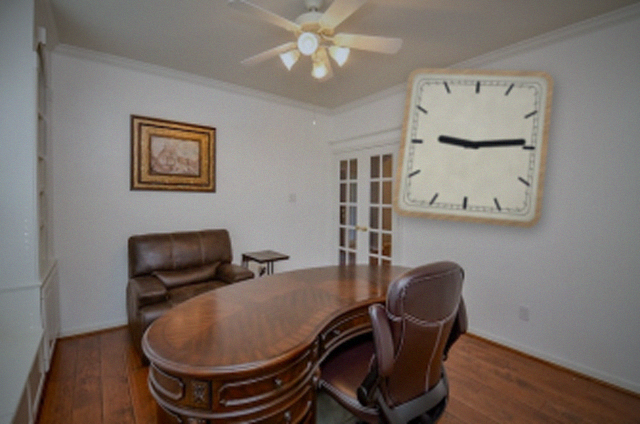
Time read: 9:14
